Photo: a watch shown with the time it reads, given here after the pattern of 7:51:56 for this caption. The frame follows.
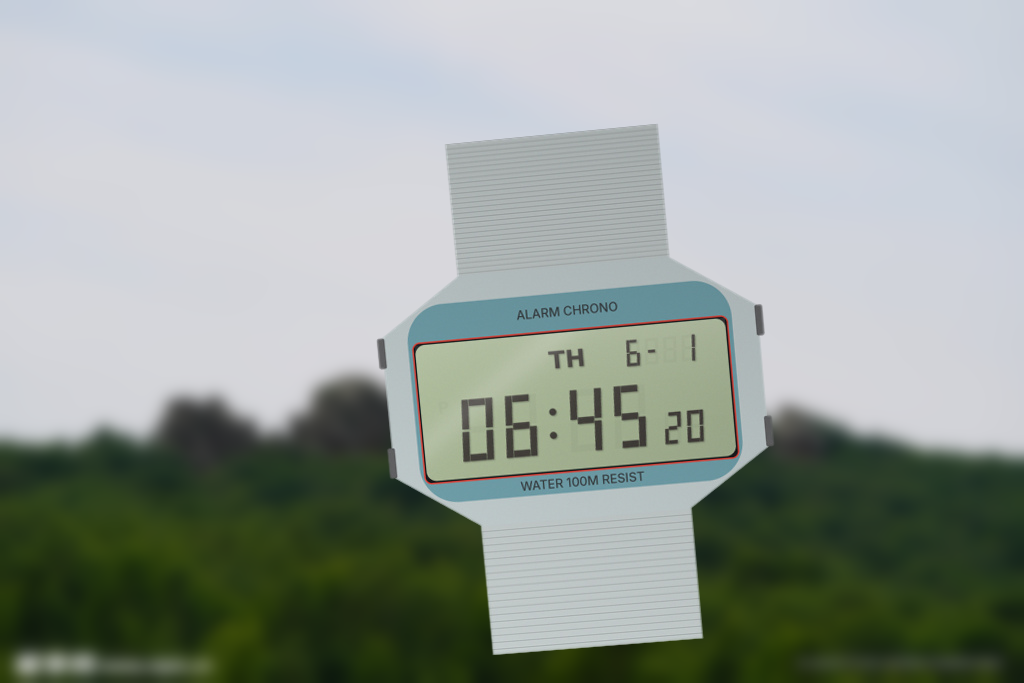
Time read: 6:45:20
